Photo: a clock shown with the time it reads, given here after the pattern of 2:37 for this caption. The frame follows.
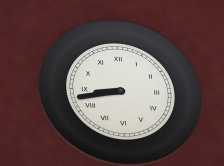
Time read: 8:43
